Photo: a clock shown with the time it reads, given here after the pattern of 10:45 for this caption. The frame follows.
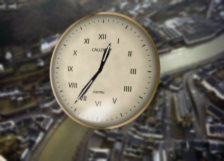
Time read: 12:36
